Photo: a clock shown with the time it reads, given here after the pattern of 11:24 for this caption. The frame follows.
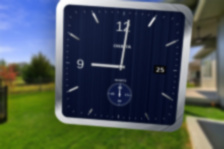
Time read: 9:01
